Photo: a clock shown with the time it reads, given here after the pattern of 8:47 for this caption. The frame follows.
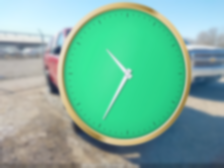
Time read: 10:35
